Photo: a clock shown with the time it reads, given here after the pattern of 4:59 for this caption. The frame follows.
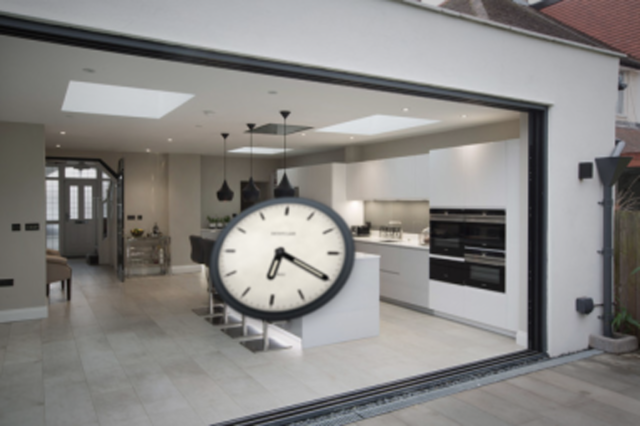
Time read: 6:20
